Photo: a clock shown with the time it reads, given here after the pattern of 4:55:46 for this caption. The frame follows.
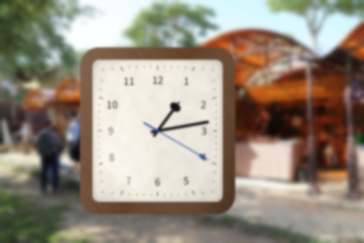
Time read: 1:13:20
